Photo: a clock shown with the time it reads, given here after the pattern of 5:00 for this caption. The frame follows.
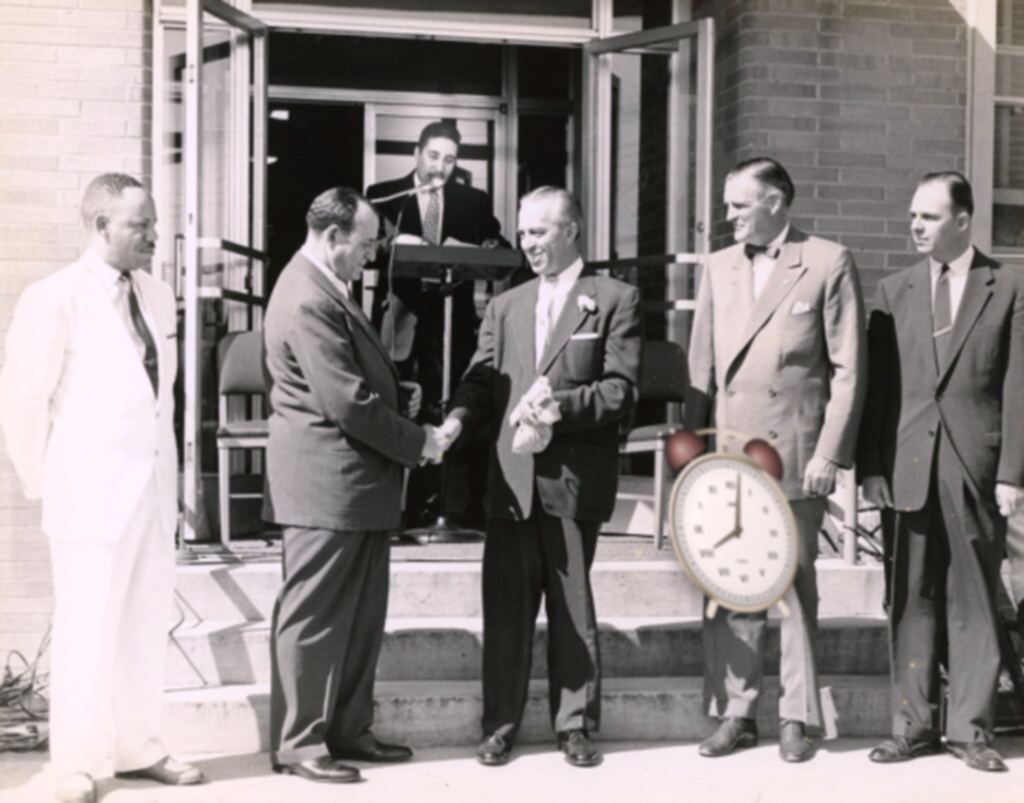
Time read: 8:02
